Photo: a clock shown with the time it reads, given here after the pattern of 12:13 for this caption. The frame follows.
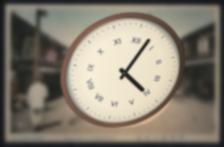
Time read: 4:03
